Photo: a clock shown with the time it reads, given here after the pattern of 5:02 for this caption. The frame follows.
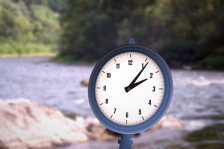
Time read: 2:06
